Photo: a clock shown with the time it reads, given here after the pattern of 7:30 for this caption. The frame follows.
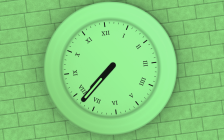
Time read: 7:38
